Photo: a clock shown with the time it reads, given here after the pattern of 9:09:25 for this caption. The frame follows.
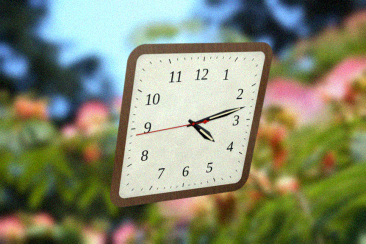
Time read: 4:12:44
